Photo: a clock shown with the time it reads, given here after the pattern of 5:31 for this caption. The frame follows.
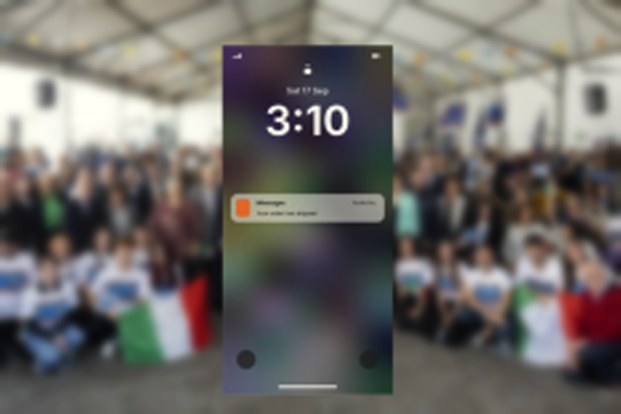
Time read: 3:10
